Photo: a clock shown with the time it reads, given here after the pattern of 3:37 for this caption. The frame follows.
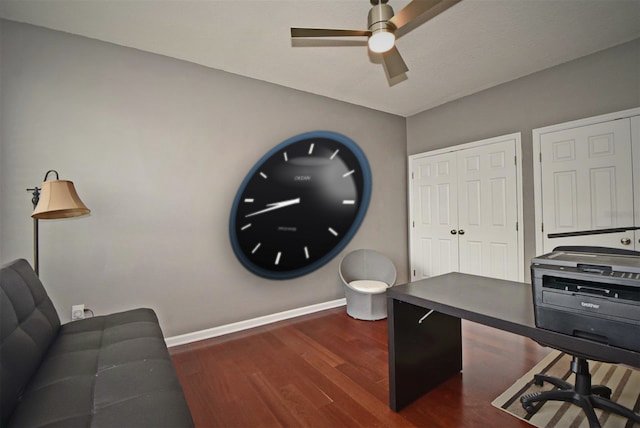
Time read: 8:42
